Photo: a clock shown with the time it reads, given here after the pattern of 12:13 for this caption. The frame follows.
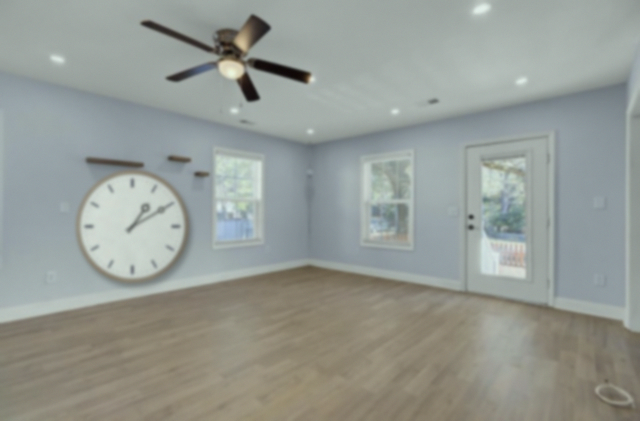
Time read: 1:10
